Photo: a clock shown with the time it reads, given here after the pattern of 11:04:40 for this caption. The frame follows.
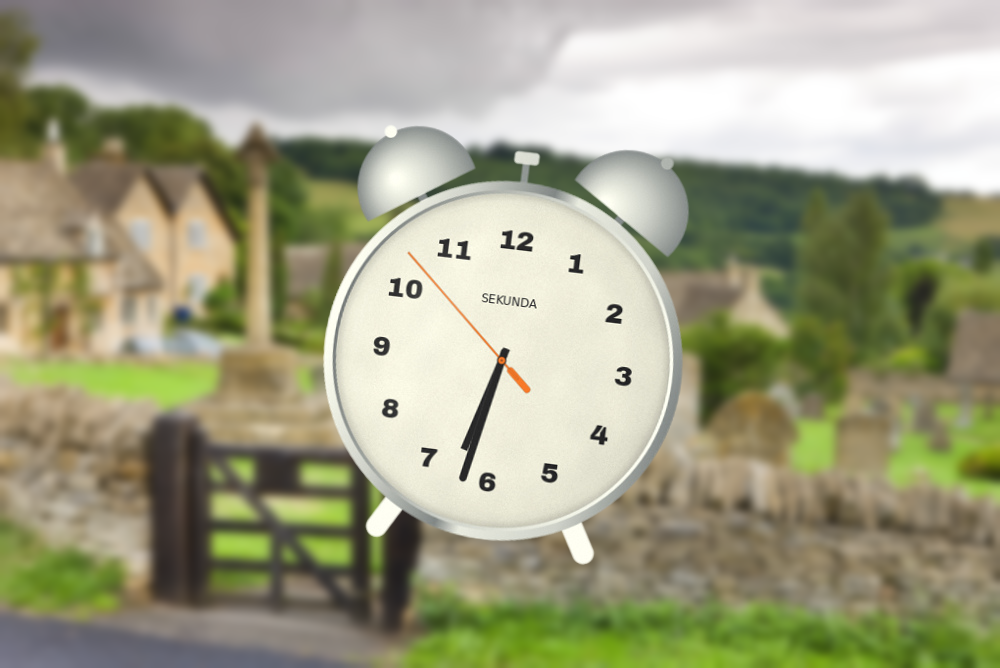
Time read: 6:31:52
